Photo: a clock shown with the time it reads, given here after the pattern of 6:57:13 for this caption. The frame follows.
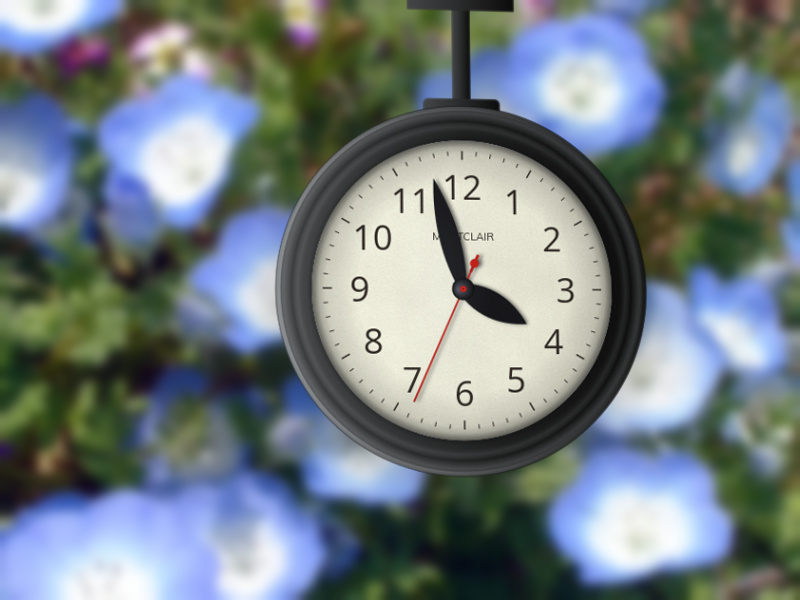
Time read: 3:57:34
